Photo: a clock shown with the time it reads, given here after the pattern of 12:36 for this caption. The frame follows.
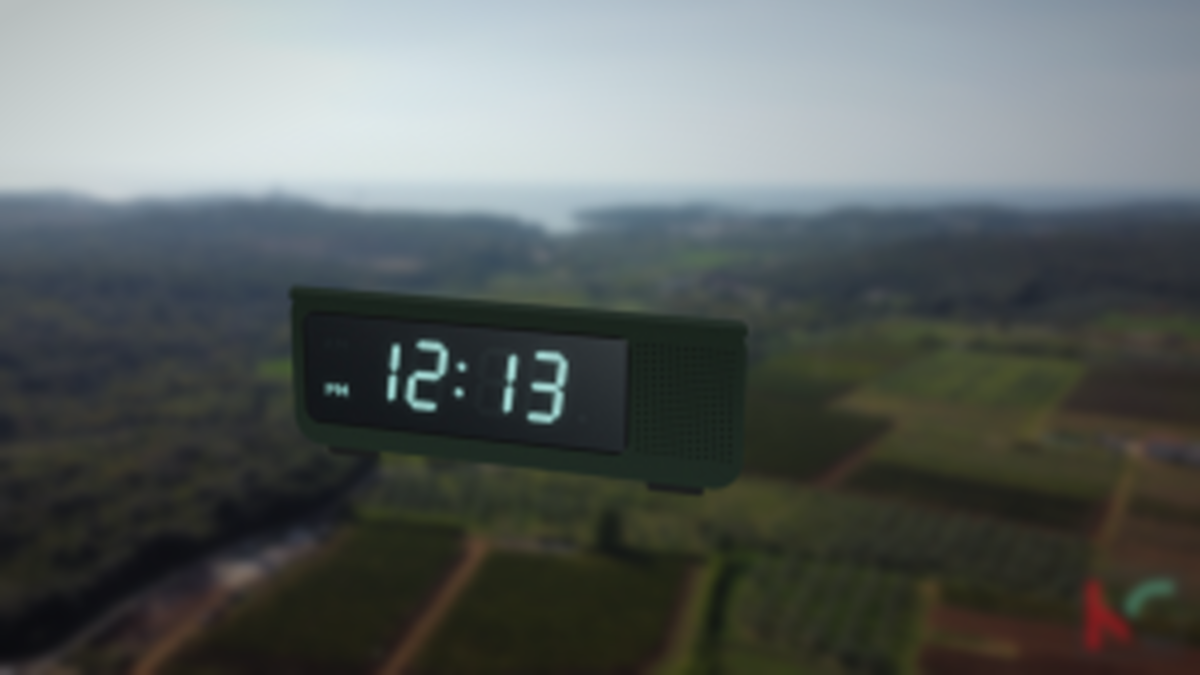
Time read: 12:13
